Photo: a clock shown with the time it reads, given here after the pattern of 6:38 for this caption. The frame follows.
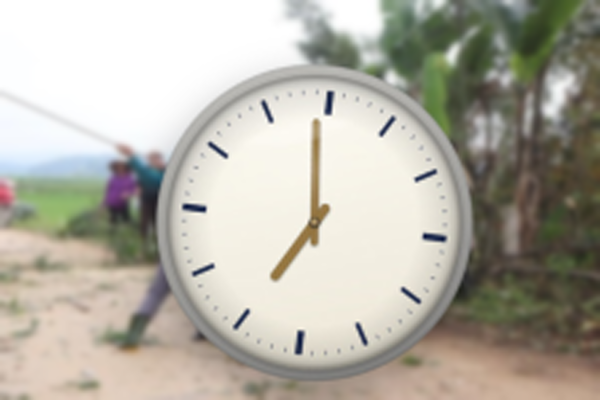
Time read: 6:59
